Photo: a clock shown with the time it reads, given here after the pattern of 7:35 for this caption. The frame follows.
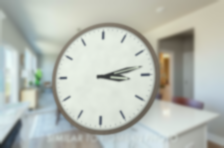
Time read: 3:13
